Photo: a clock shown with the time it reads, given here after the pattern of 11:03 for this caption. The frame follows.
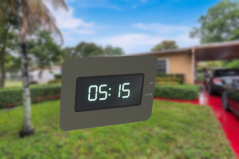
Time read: 5:15
